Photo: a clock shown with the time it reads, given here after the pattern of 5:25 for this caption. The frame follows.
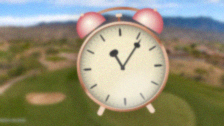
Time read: 11:06
